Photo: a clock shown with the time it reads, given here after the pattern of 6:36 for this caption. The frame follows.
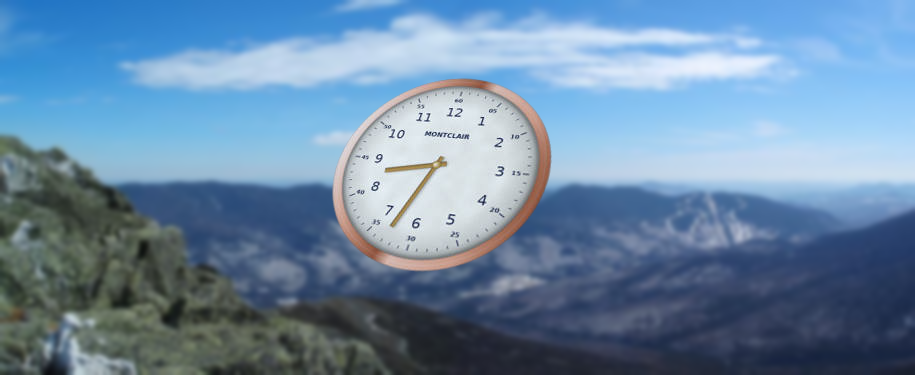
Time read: 8:33
